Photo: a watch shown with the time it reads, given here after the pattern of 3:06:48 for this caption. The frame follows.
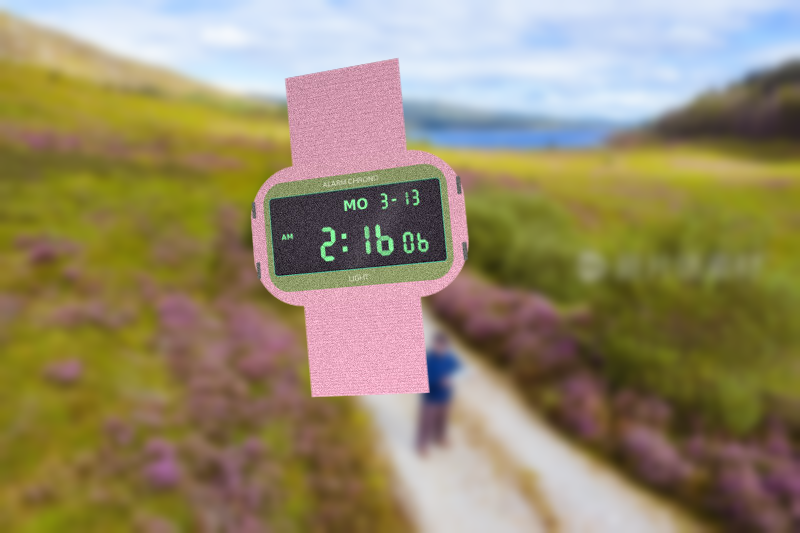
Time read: 2:16:06
